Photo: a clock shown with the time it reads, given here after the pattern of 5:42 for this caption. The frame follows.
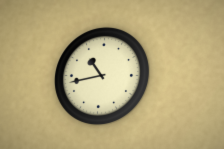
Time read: 10:43
